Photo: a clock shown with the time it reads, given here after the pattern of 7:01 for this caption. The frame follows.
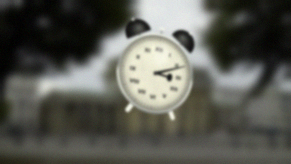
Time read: 3:11
